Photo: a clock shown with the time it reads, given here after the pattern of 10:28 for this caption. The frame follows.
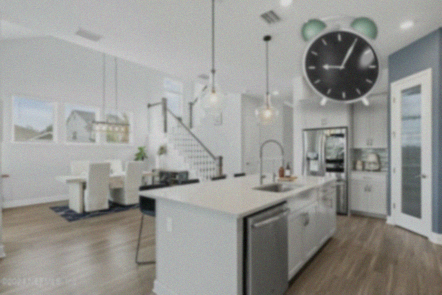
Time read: 9:05
